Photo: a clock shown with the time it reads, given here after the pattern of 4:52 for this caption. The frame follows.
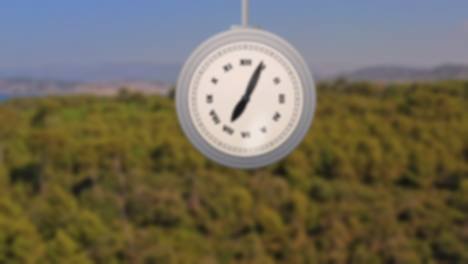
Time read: 7:04
